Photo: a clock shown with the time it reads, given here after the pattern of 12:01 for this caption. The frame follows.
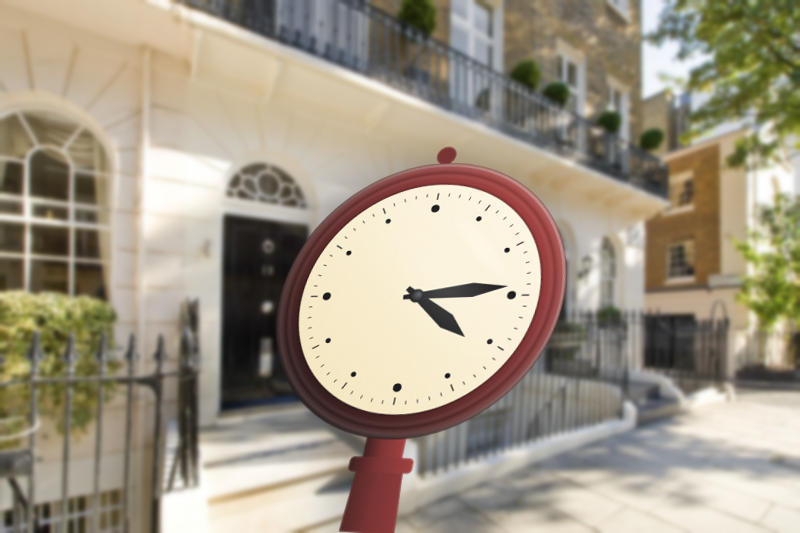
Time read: 4:14
